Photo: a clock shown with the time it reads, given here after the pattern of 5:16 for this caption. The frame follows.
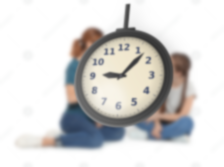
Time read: 9:07
